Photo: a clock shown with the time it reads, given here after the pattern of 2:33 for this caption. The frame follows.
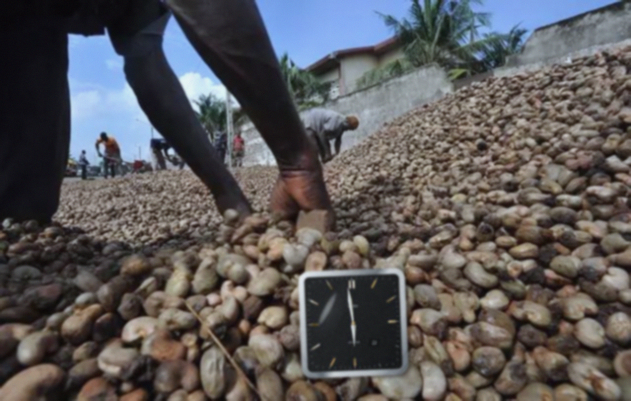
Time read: 5:59
